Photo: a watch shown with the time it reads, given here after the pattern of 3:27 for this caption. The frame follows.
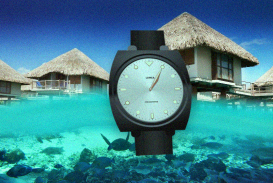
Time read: 1:05
